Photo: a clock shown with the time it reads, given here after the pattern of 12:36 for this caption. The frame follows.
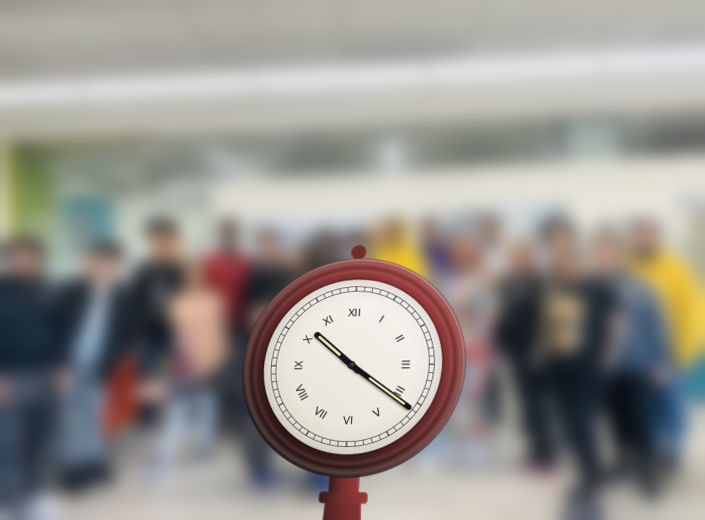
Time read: 10:21
